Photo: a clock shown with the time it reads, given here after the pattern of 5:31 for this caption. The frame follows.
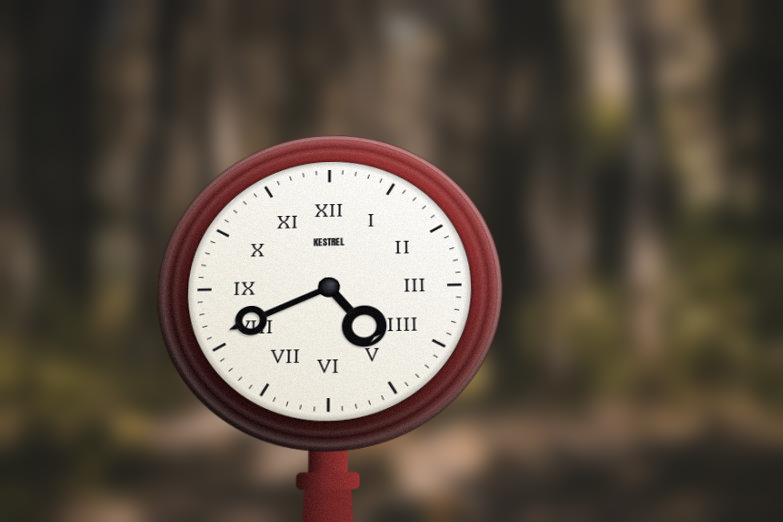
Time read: 4:41
